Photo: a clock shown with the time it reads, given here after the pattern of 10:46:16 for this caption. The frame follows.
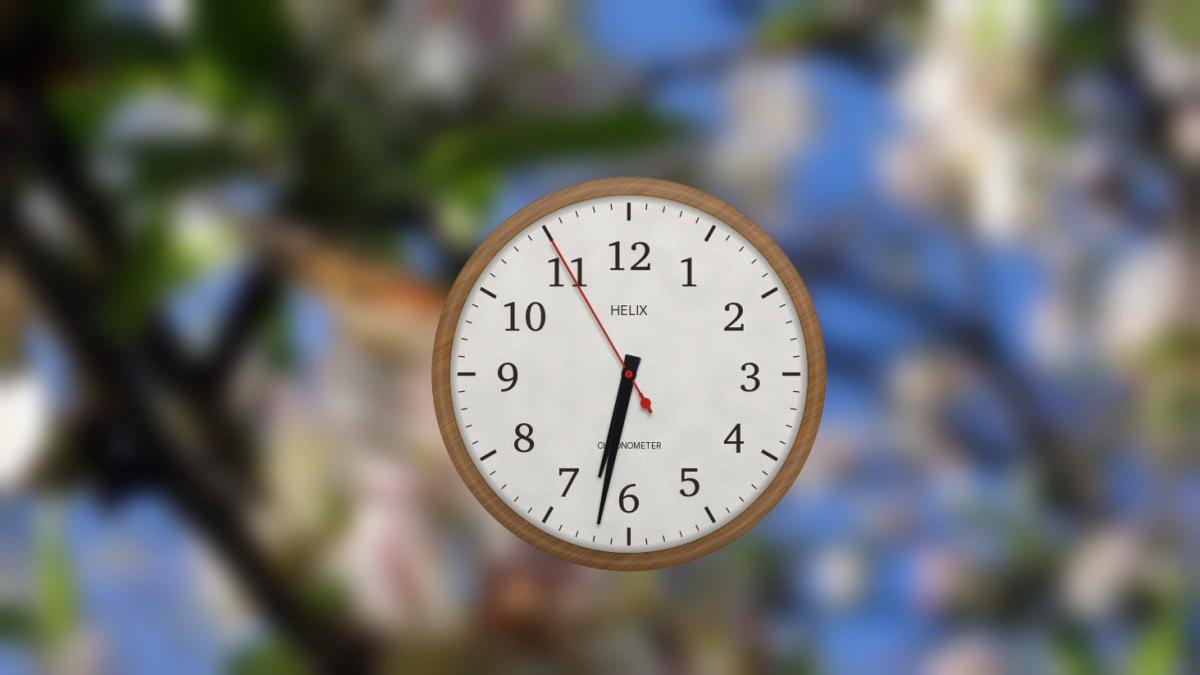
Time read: 6:31:55
